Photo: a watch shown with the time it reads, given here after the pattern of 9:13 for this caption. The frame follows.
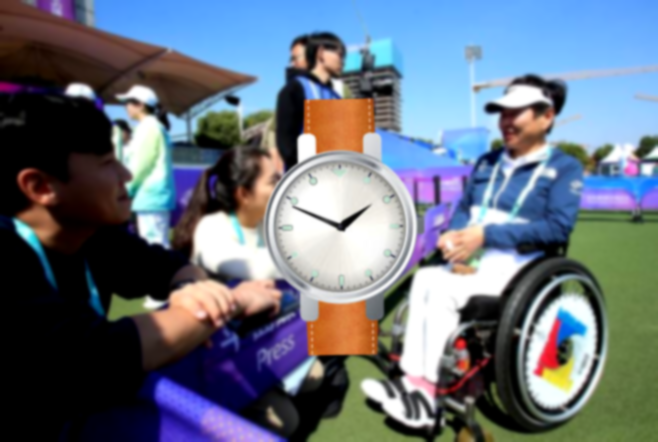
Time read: 1:49
